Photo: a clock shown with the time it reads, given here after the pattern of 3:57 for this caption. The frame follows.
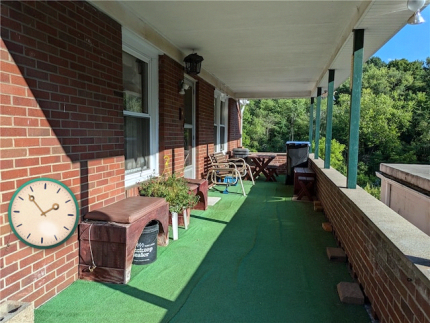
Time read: 1:53
